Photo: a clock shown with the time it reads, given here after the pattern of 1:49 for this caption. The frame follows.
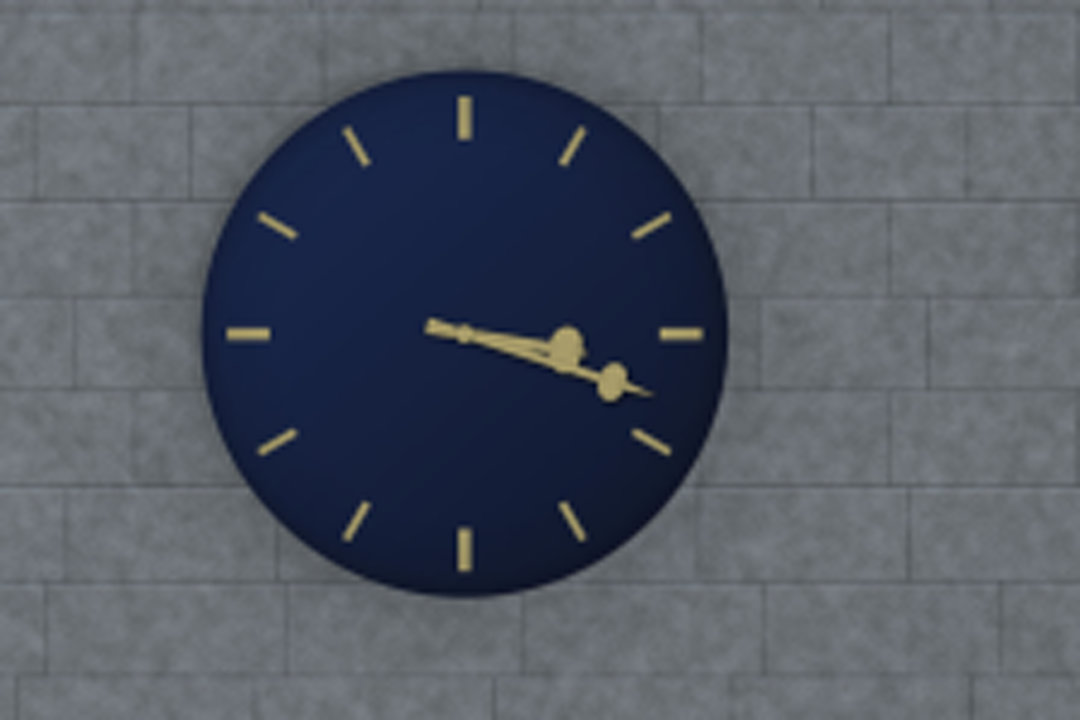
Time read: 3:18
